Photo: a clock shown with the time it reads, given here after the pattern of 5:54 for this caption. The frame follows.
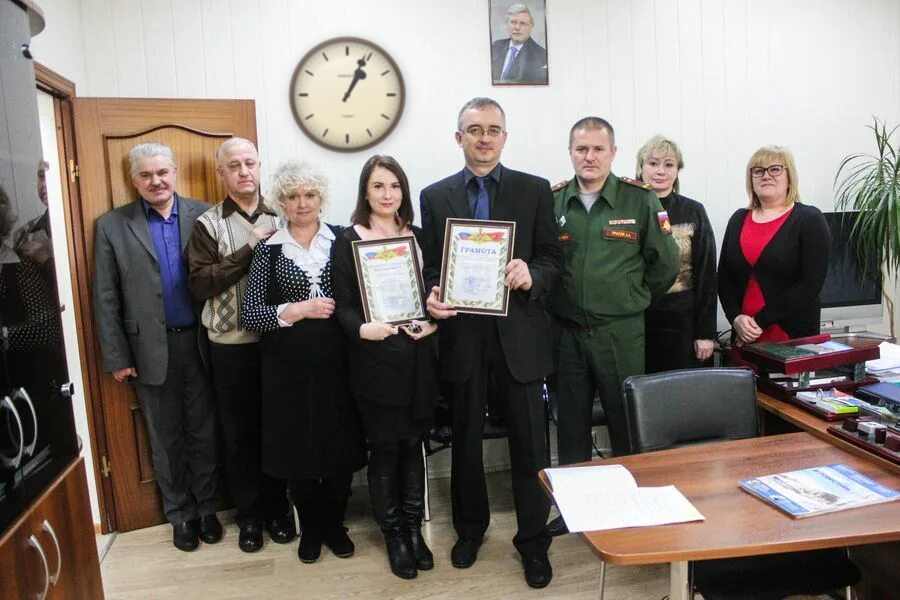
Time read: 1:04
